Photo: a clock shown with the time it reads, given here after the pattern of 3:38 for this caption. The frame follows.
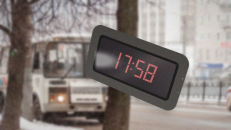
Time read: 17:58
